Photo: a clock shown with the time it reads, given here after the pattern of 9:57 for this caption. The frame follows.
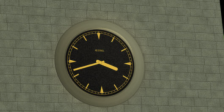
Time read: 3:42
